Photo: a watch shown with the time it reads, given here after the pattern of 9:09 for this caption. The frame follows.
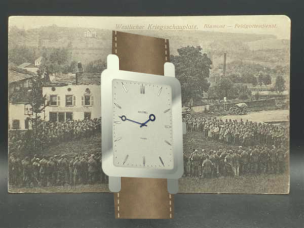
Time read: 1:47
